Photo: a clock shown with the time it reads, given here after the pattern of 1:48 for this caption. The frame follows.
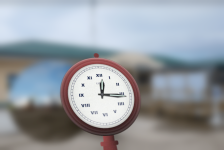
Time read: 12:16
